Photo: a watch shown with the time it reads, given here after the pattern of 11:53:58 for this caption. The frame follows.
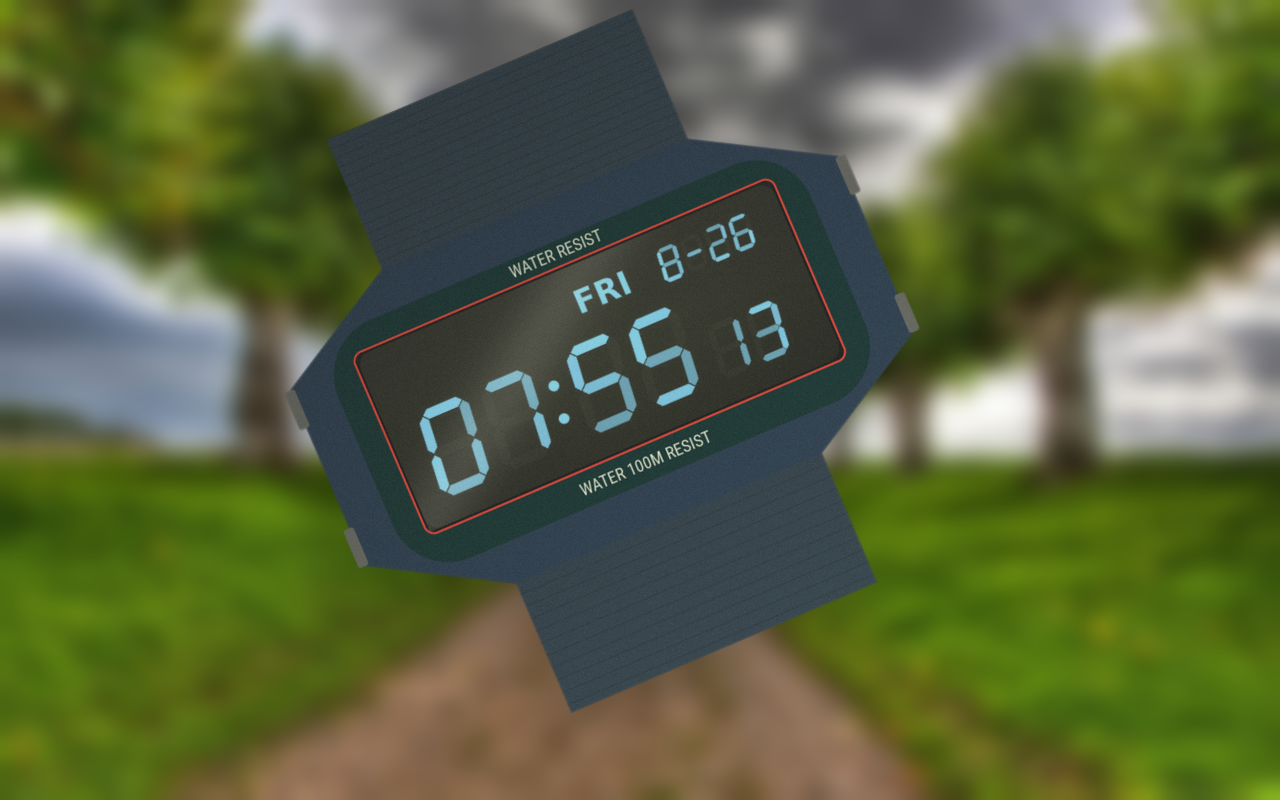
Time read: 7:55:13
